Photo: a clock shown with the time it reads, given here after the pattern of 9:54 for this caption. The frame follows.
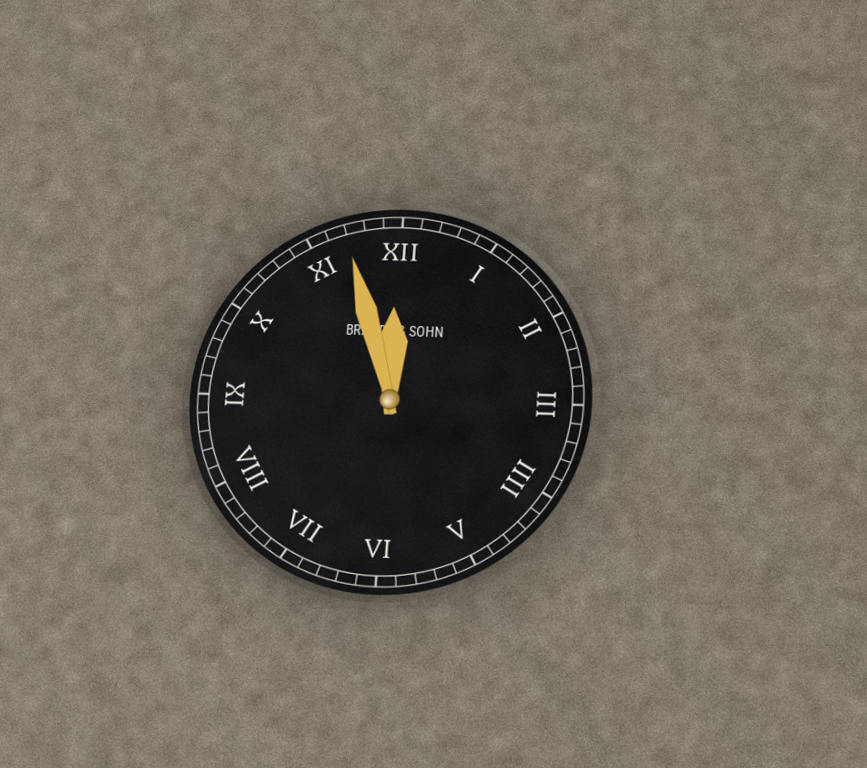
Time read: 11:57
